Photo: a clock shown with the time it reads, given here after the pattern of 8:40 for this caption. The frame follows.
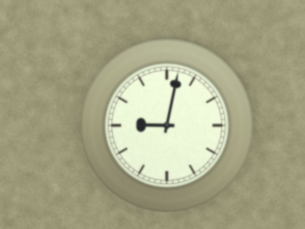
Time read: 9:02
